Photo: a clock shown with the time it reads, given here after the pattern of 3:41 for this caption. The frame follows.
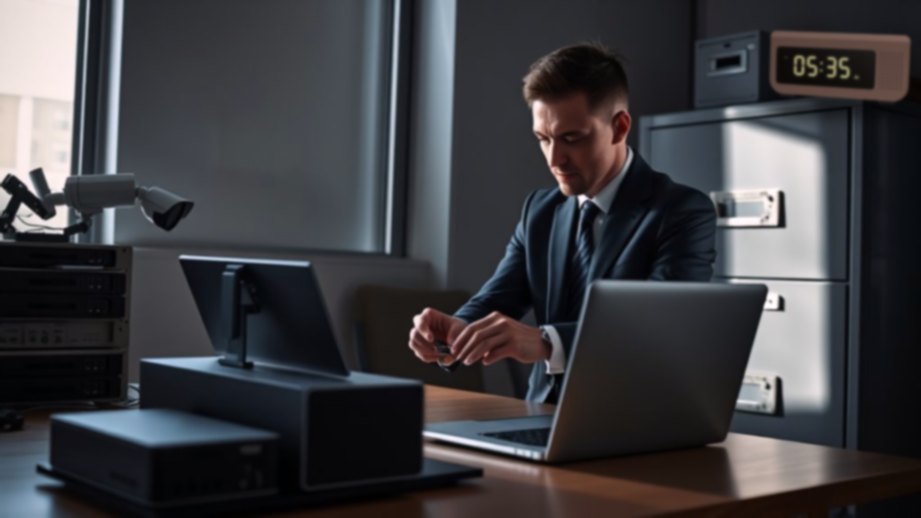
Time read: 5:35
